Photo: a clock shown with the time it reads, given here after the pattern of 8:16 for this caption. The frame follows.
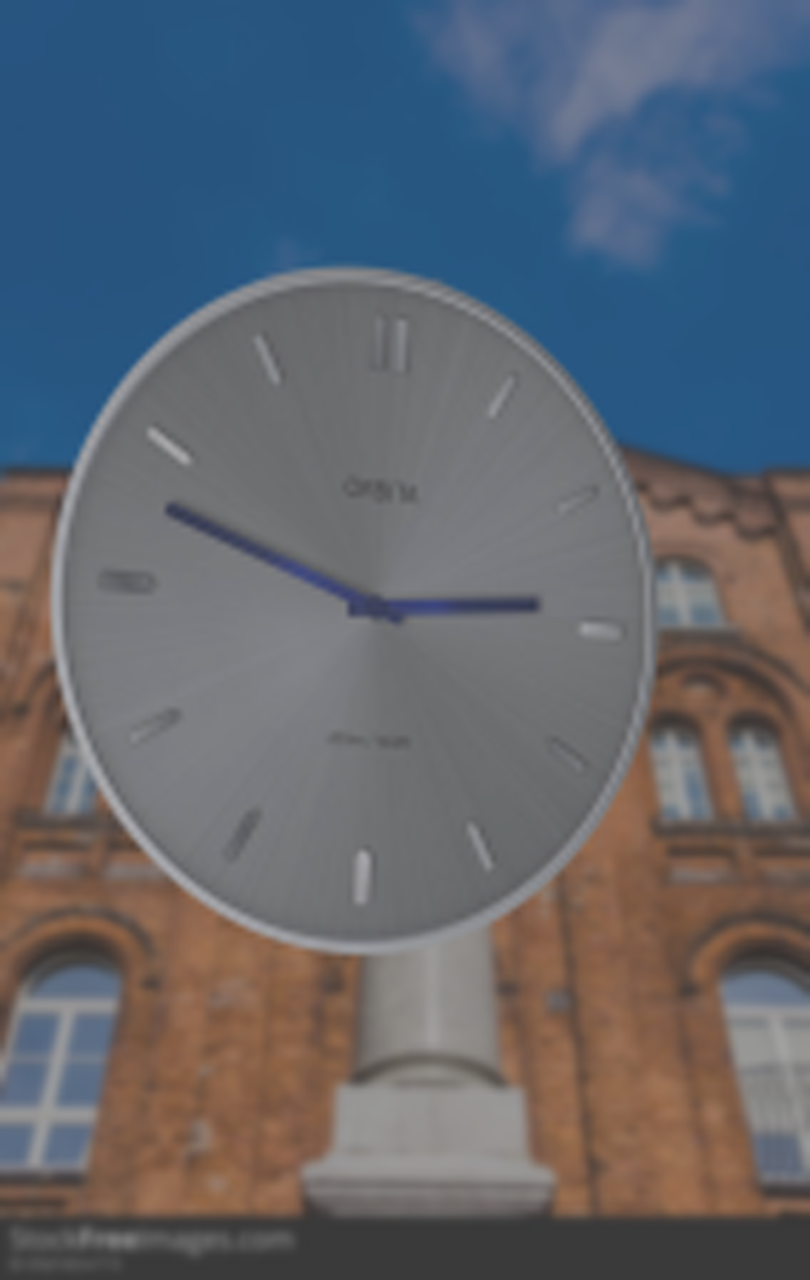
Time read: 2:48
